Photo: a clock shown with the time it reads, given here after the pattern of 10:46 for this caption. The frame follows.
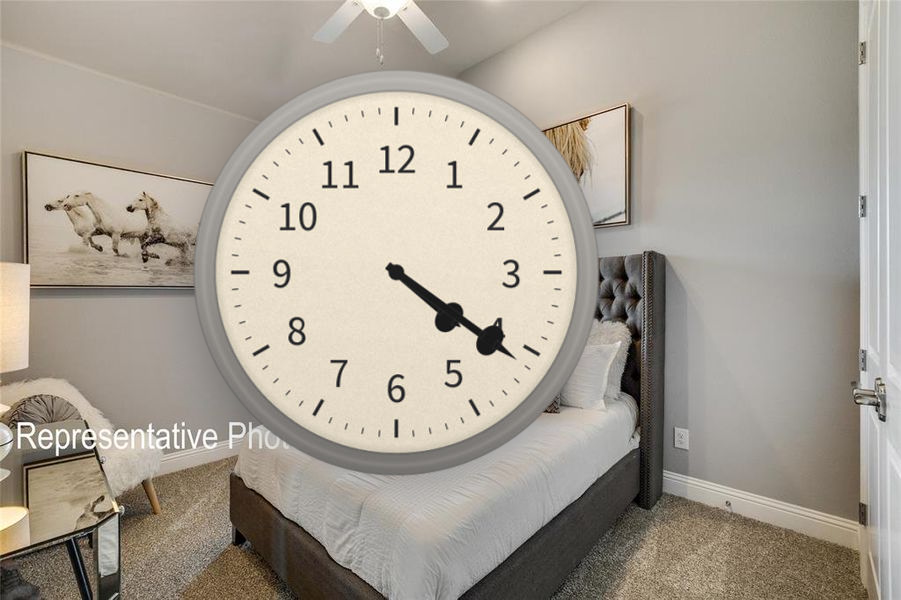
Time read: 4:21
